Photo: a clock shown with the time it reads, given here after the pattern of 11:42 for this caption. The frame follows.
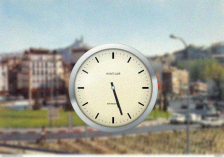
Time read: 5:27
